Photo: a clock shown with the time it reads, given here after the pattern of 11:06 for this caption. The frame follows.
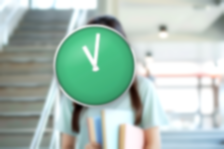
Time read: 11:01
